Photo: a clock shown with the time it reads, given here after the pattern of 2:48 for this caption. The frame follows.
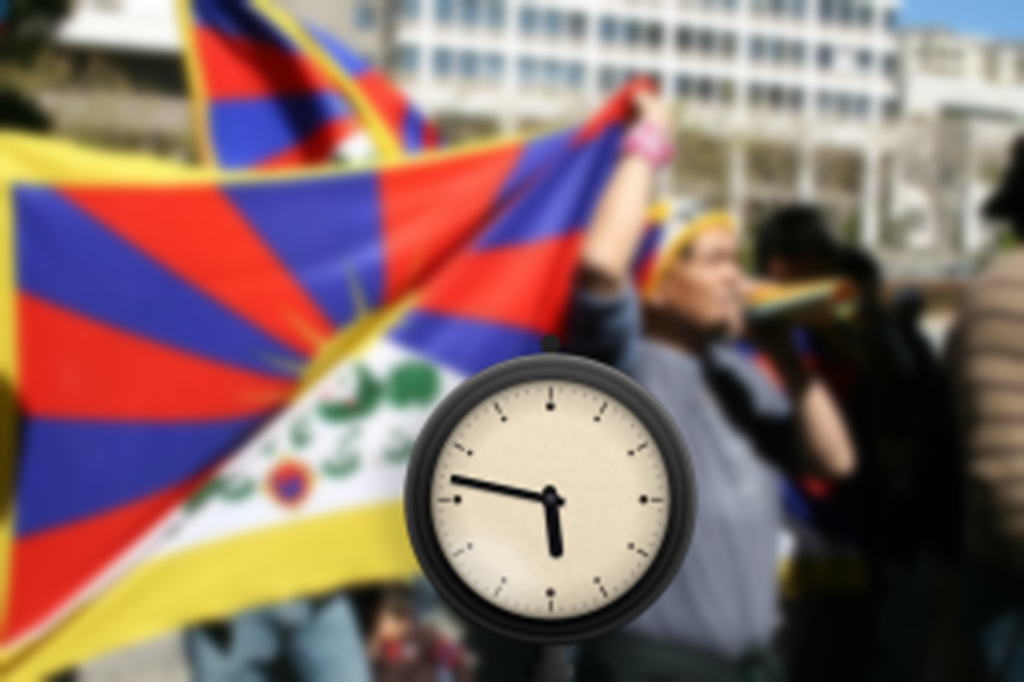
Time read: 5:47
